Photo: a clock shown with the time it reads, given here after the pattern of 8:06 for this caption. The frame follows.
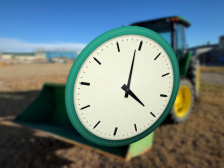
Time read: 3:59
